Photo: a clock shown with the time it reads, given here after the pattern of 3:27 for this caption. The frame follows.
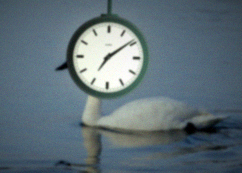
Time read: 7:09
